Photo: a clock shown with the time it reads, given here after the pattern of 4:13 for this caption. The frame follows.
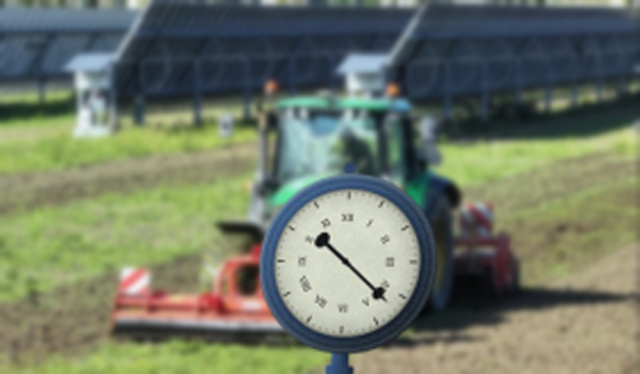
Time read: 10:22
